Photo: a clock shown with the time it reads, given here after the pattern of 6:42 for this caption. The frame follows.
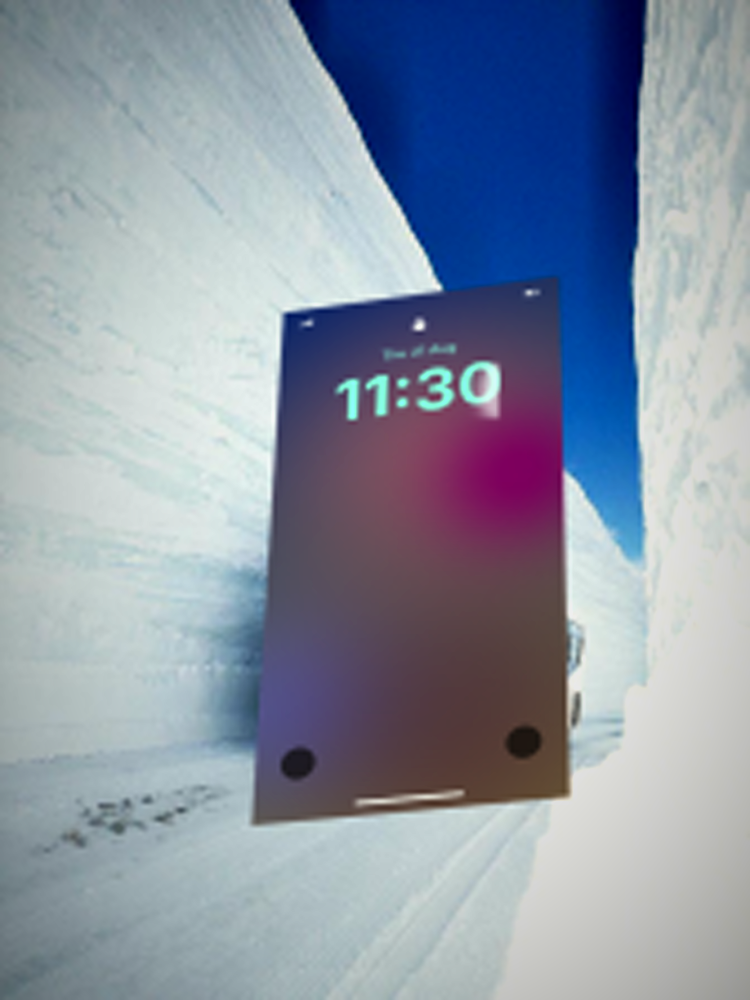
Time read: 11:30
